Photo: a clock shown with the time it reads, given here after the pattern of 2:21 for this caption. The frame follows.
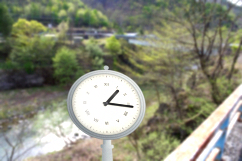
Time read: 1:16
